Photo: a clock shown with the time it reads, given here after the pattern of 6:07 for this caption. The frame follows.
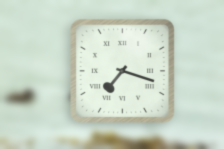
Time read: 7:18
